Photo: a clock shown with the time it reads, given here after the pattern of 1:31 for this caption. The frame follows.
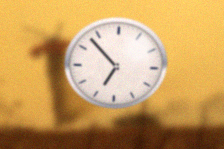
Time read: 6:53
